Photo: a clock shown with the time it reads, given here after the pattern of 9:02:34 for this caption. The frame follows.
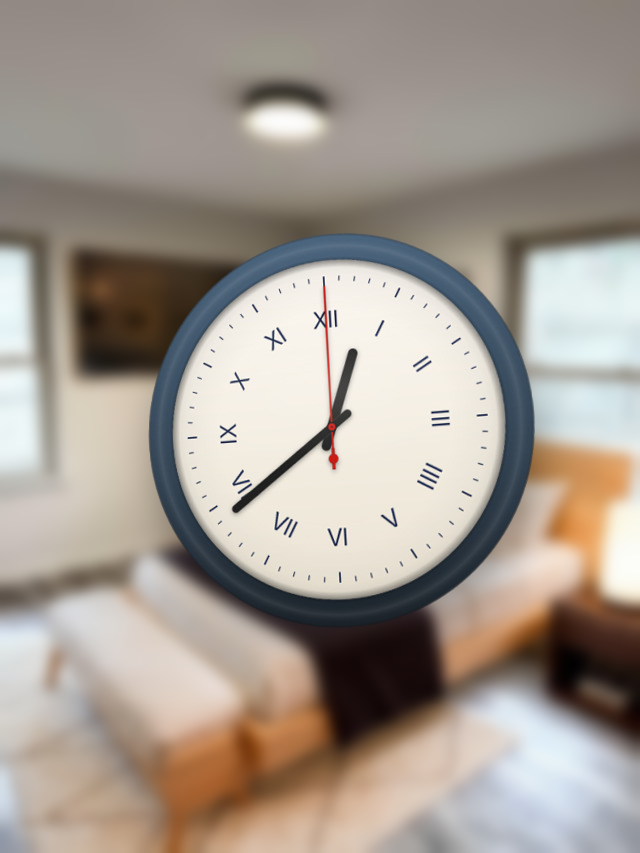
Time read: 12:39:00
